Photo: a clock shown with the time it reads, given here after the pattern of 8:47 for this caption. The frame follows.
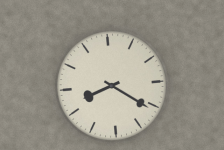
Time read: 8:21
